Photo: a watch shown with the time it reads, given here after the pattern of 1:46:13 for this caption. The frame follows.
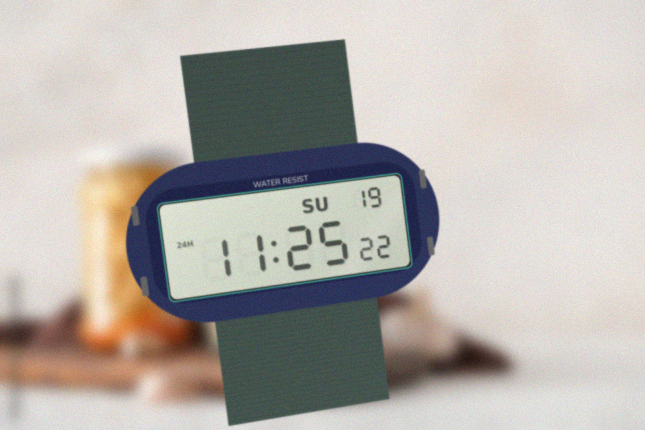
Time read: 11:25:22
